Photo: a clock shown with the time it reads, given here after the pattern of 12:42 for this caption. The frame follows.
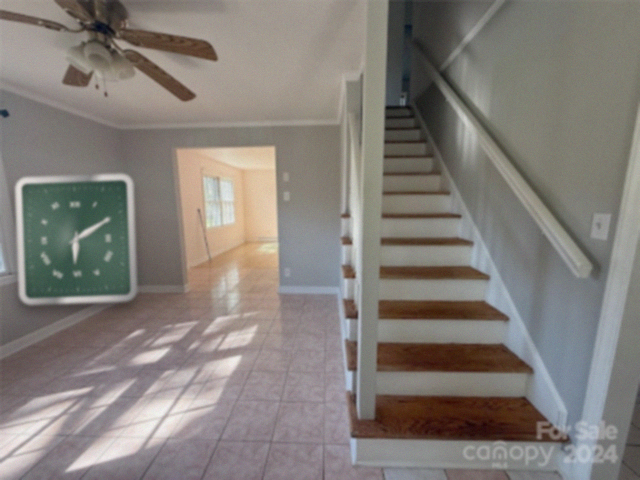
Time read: 6:10
